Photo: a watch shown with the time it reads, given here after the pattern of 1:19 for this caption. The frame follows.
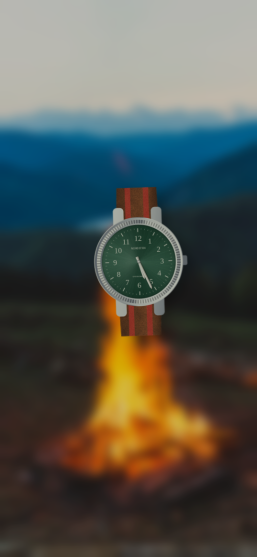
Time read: 5:26
